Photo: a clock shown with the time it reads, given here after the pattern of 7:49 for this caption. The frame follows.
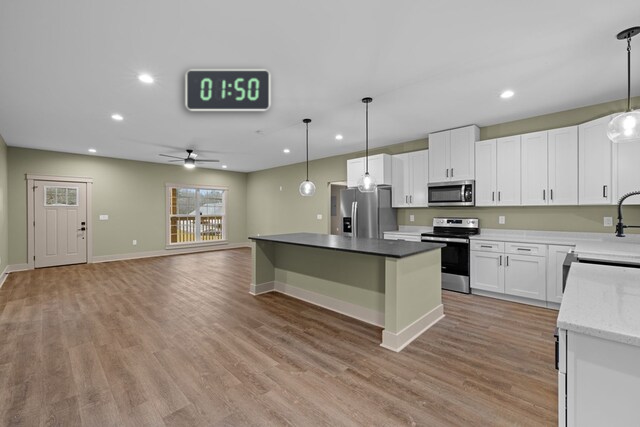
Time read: 1:50
